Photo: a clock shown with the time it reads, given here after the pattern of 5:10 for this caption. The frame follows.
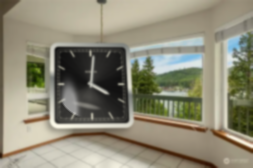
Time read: 4:01
